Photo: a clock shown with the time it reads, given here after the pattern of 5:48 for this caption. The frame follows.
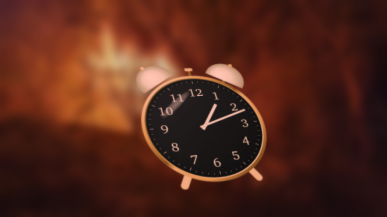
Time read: 1:12
